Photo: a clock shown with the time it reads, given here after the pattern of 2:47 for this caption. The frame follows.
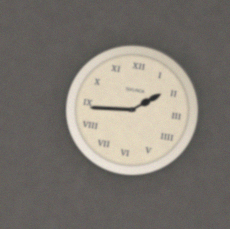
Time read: 1:44
